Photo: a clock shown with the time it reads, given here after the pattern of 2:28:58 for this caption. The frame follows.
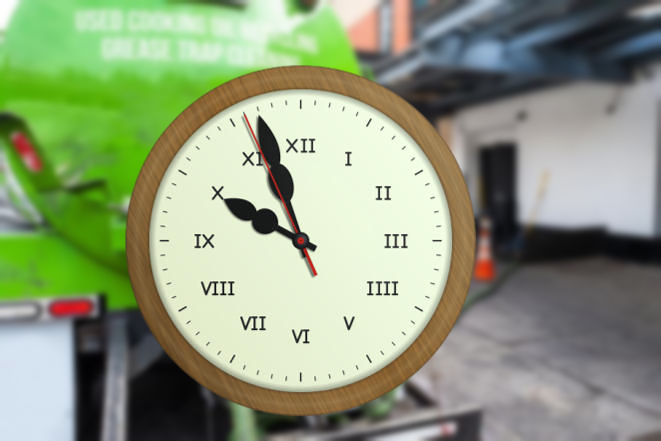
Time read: 9:56:56
